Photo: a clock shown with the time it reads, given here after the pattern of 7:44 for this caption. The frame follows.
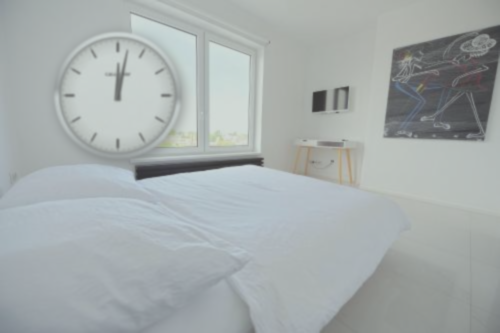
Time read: 12:02
